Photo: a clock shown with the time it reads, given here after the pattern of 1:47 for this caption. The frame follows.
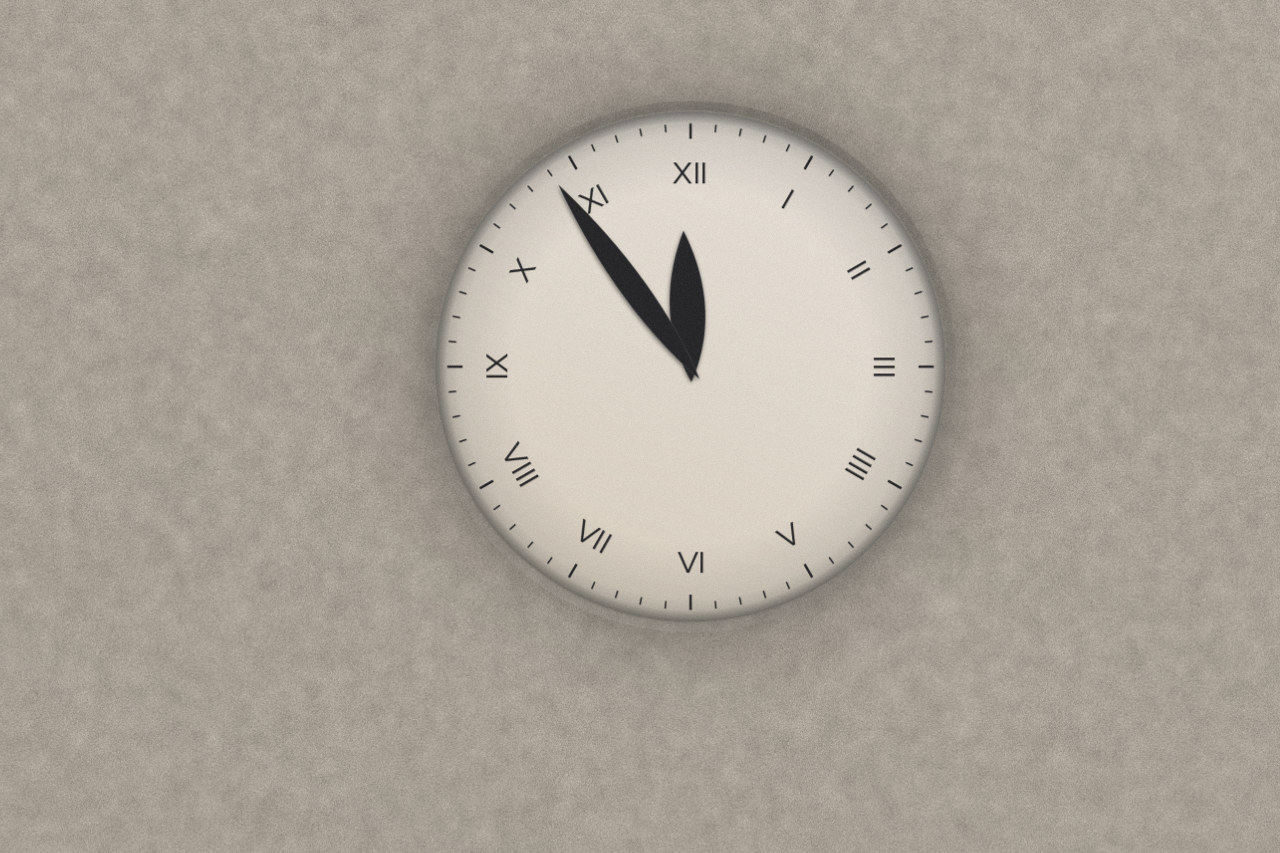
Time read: 11:54
